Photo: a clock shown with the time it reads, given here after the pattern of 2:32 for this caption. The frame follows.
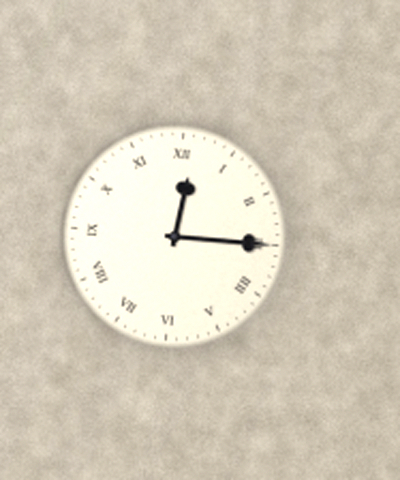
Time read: 12:15
